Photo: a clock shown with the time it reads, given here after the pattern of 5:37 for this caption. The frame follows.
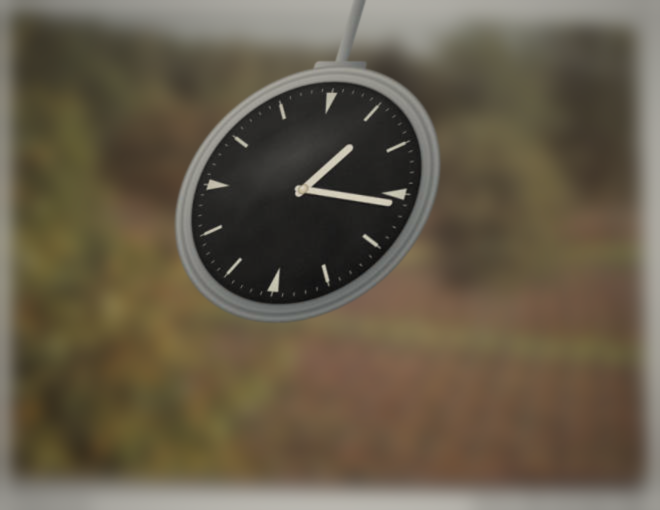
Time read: 1:16
